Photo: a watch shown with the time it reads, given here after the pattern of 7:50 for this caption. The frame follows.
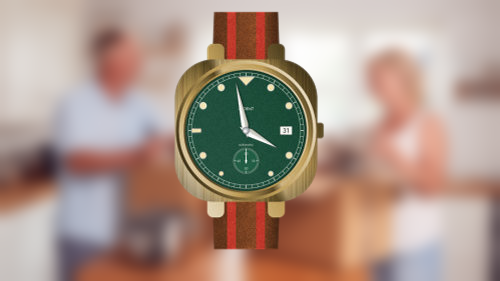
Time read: 3:58
